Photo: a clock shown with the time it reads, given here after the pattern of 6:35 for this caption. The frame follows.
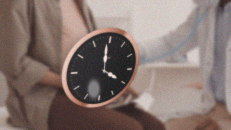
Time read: 3:59
